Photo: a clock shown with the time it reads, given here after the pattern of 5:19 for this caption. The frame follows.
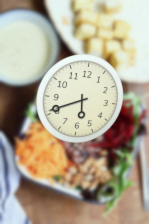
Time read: 5:41
